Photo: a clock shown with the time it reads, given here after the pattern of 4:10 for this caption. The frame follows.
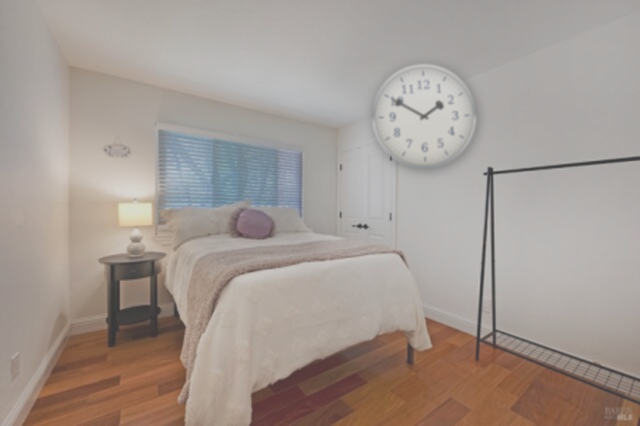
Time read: 1:50
